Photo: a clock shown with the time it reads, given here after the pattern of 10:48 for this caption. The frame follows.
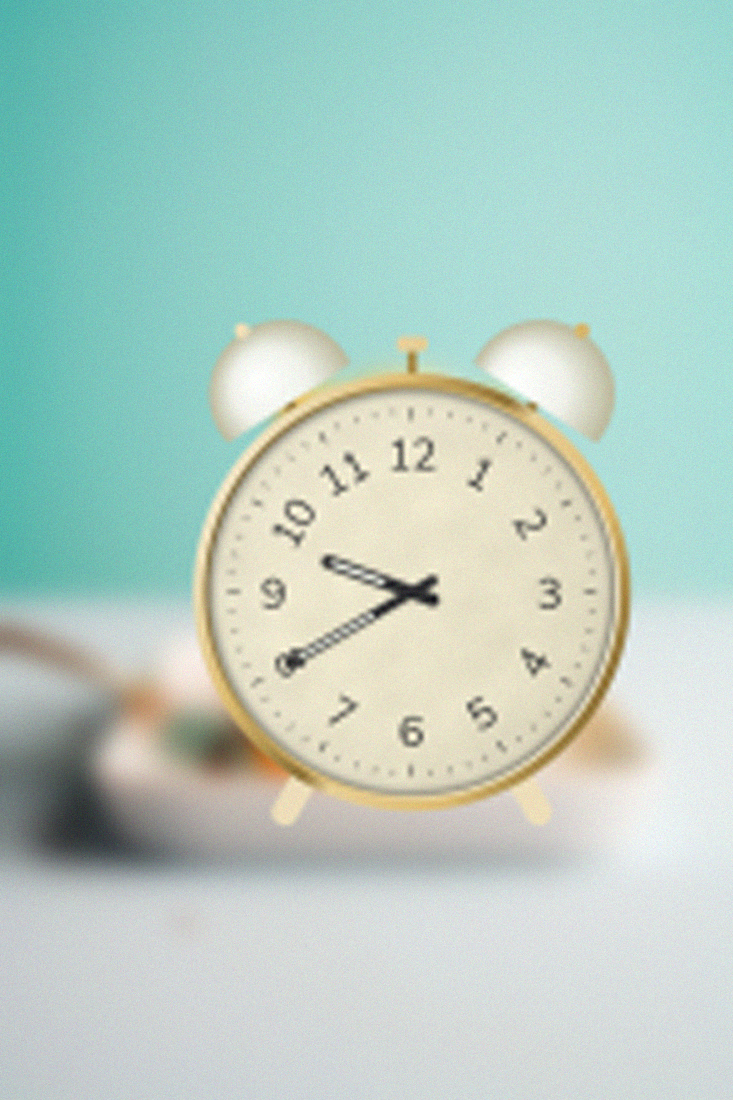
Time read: 9:40
